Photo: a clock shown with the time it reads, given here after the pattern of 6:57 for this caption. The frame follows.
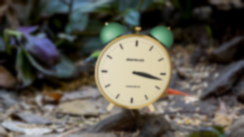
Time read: 3:17
